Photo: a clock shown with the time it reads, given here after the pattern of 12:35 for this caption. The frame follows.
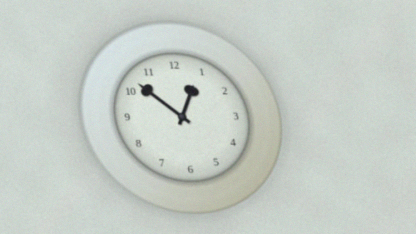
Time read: 12:52
